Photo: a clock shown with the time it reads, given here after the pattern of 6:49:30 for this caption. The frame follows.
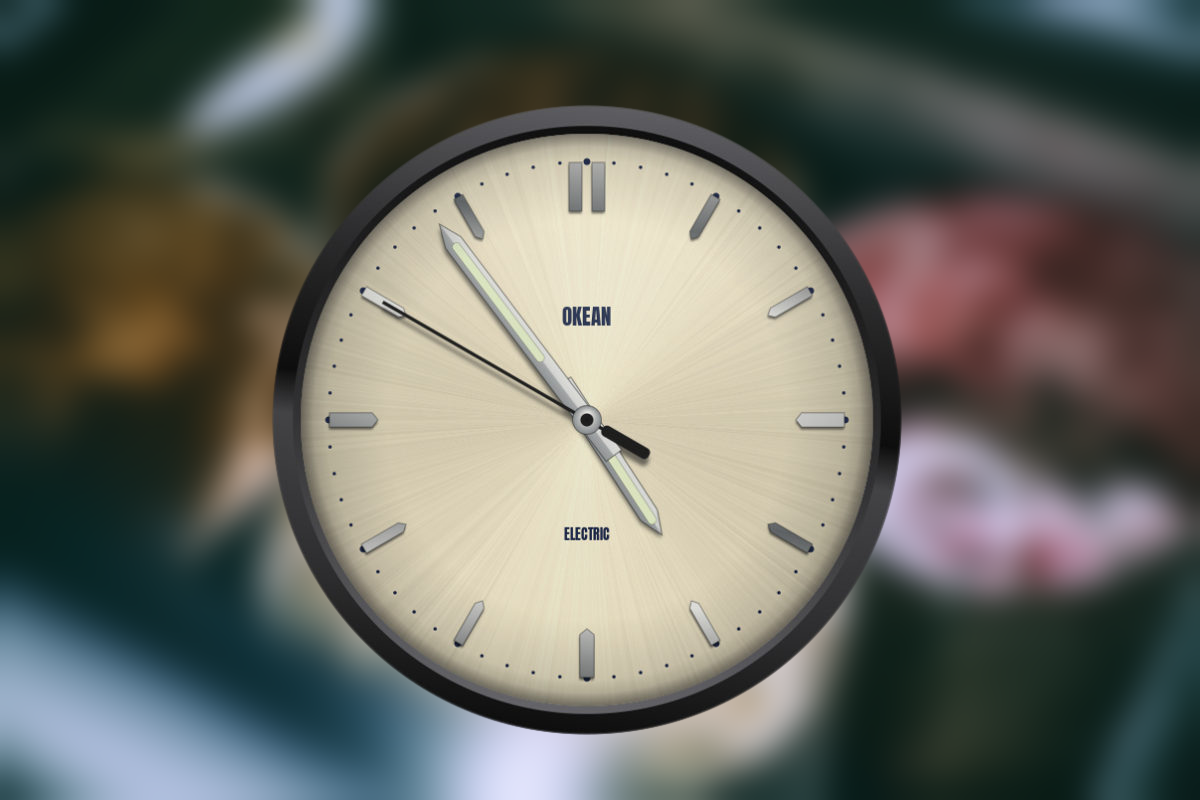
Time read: 4:53:50
